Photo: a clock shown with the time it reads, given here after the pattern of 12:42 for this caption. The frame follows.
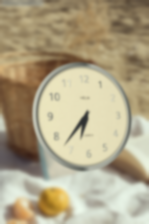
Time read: 6:37
